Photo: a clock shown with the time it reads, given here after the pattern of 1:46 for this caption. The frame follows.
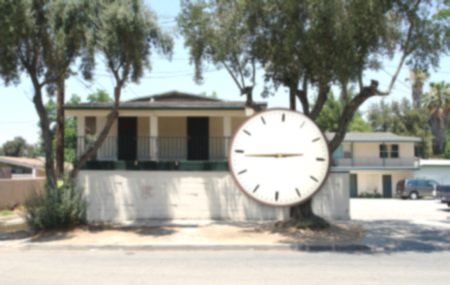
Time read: 2:44
